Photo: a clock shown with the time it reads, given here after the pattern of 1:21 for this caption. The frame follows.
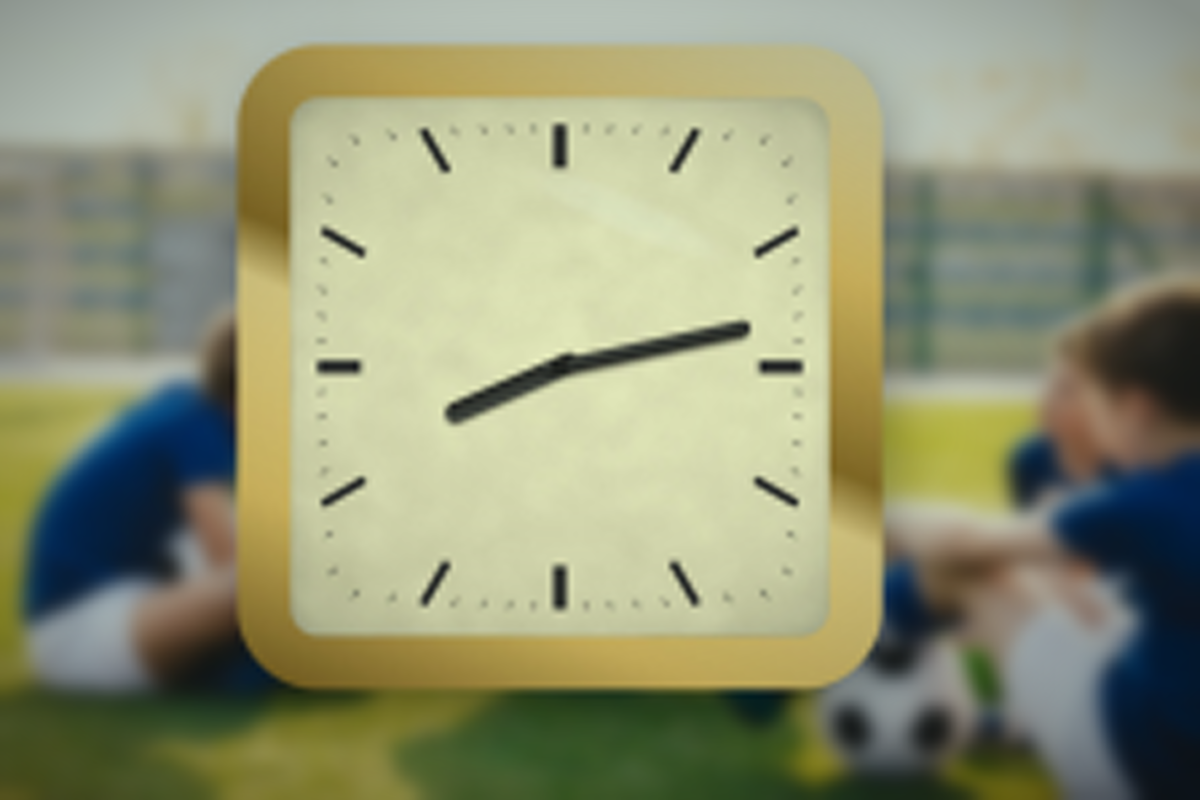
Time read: 8:13
